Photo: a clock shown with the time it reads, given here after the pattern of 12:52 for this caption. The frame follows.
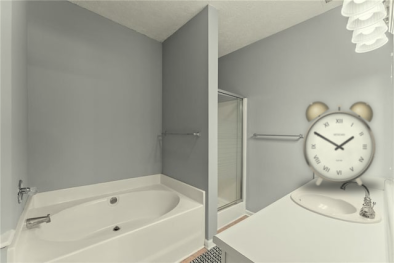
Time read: 1:50
